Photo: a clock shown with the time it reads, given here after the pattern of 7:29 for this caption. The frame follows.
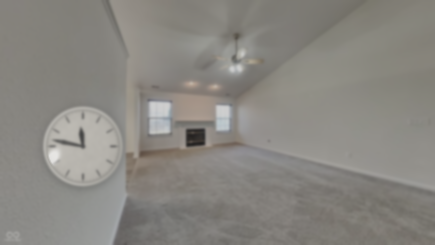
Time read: 11:47
